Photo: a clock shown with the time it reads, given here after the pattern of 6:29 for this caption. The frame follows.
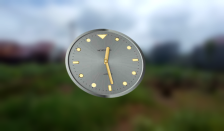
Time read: 12:29
